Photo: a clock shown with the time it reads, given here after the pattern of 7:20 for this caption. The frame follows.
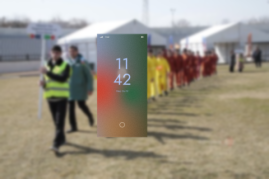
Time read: 11:42
